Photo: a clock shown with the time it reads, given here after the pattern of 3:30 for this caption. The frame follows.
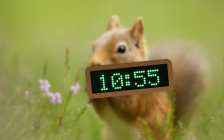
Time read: 10:55
